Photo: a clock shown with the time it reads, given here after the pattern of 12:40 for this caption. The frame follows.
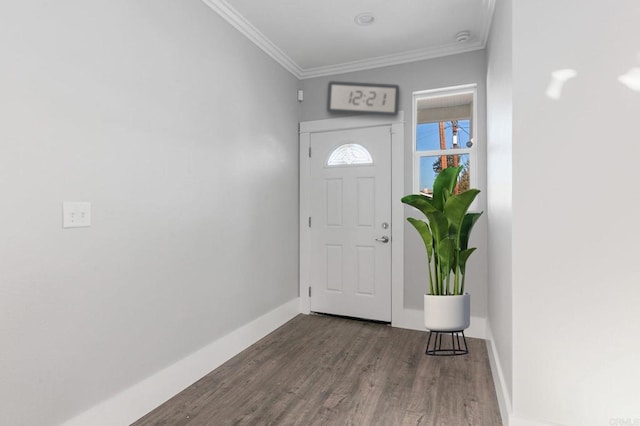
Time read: 12:21
